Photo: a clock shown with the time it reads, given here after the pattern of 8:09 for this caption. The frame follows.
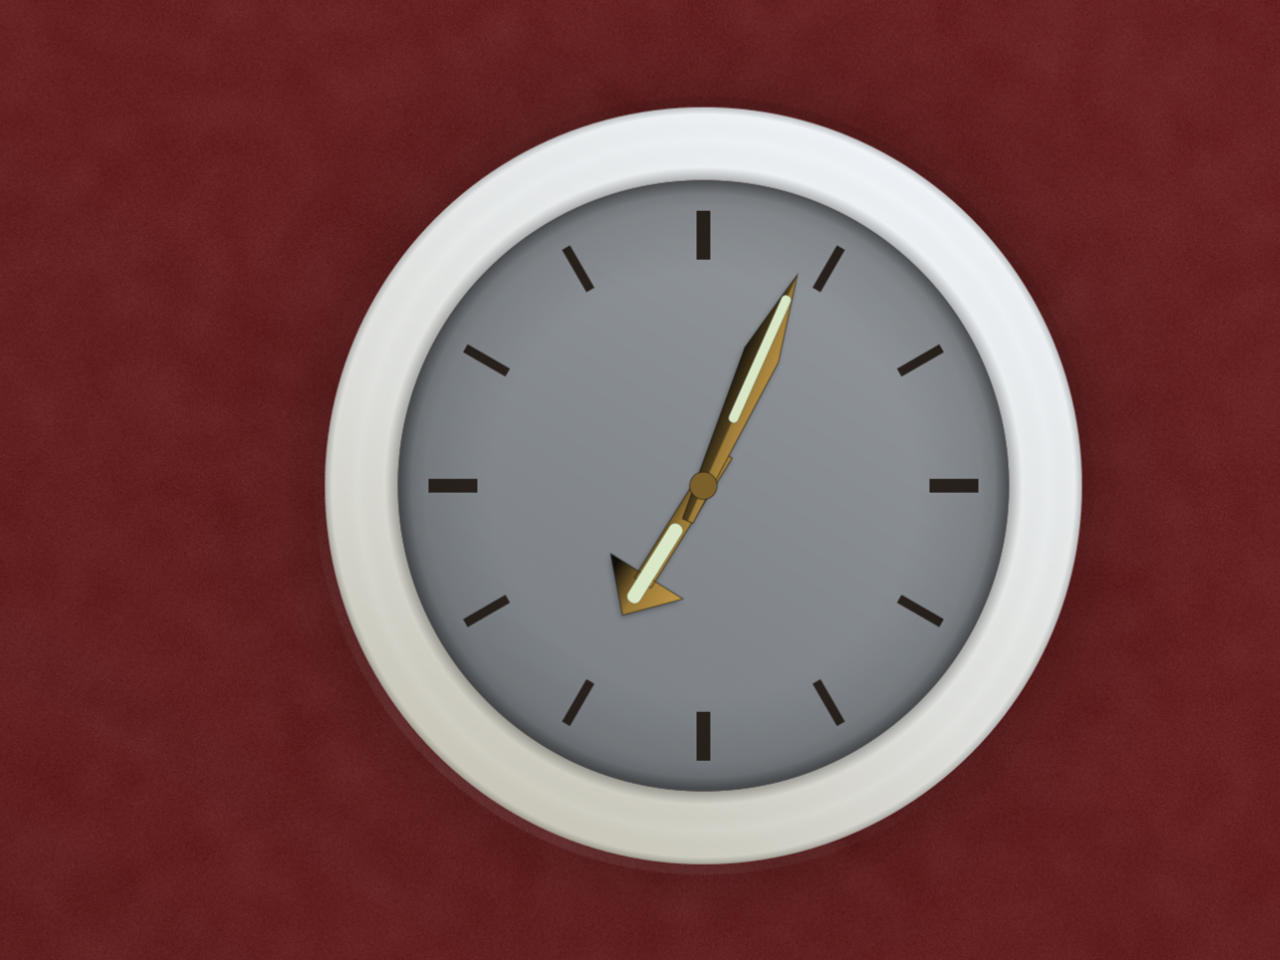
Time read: 7:04
